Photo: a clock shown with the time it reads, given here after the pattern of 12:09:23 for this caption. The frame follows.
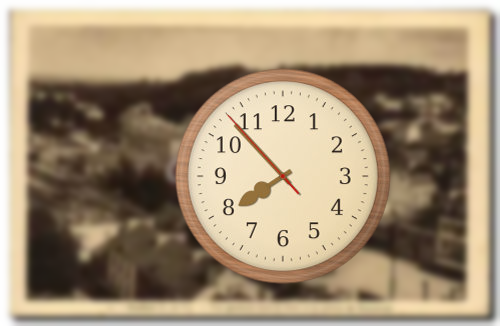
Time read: 7:52:53
